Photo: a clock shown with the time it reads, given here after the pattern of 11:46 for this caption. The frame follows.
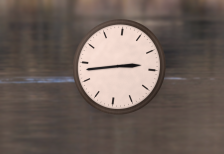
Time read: 2:43
